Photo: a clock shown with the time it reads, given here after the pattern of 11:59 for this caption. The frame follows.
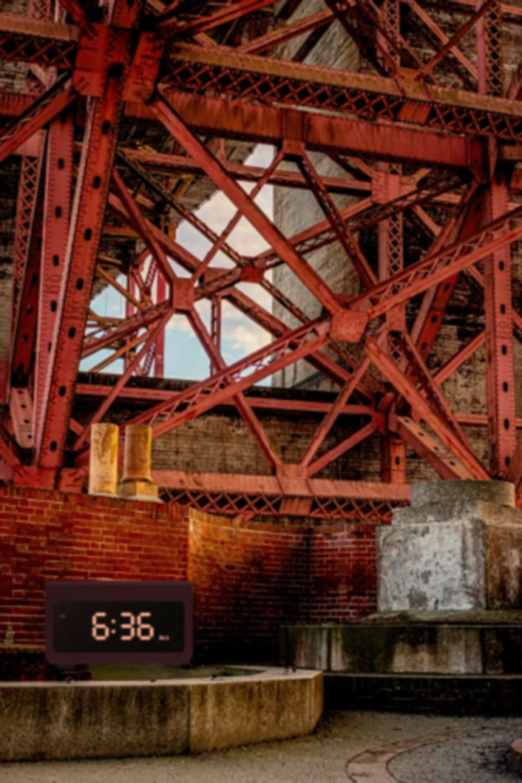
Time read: 6:36
